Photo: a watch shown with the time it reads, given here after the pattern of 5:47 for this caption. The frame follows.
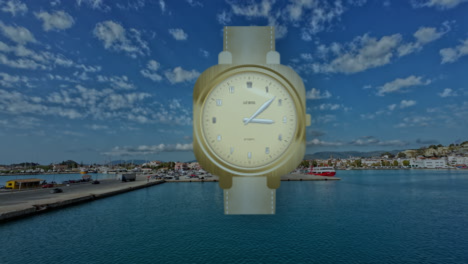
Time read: 3:08
